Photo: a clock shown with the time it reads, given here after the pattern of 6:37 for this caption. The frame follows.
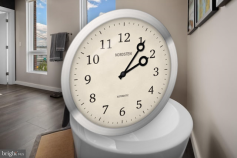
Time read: 2:06
